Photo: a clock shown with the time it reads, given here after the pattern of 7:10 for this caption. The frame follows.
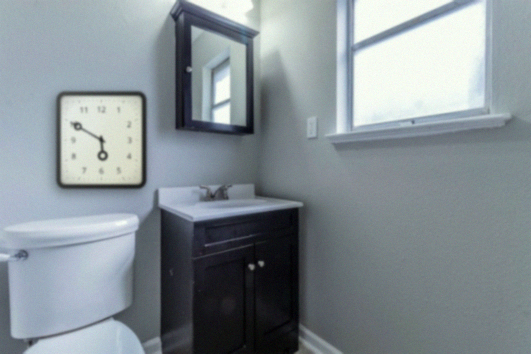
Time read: 5:50
